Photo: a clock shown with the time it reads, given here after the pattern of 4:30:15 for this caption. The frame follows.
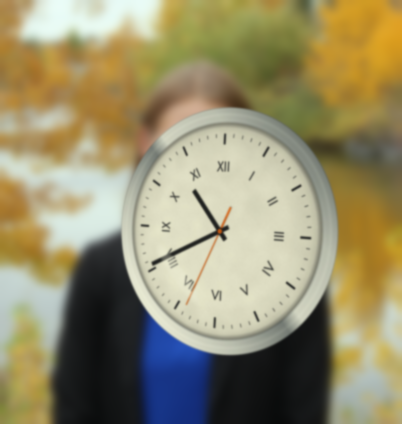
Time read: 10:40:34
